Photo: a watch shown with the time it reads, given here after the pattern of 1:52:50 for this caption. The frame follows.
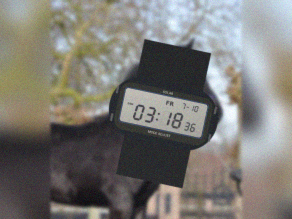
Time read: 3:18:36
